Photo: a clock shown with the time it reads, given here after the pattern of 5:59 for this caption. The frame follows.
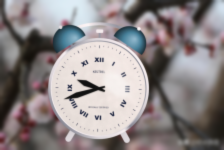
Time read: 9:42
